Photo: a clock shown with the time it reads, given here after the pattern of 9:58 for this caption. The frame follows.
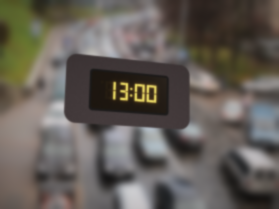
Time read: 13:00
